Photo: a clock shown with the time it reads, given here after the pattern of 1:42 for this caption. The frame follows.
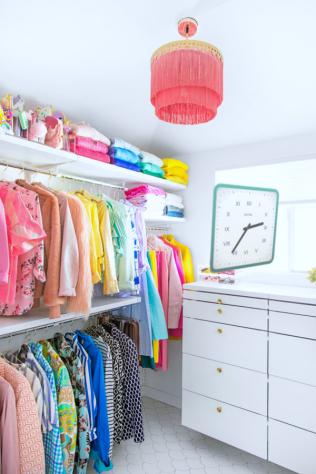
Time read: 2:36
